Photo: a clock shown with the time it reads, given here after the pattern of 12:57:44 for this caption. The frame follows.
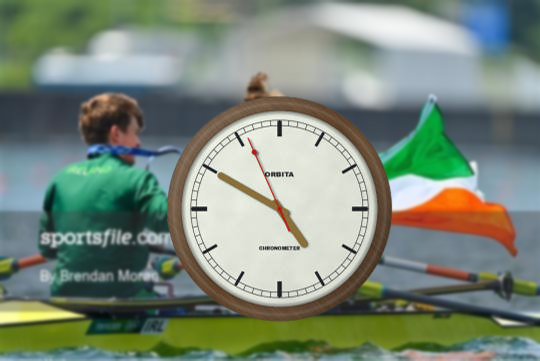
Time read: 4:49:56
